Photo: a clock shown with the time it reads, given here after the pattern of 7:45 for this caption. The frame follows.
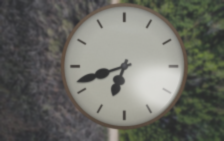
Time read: 6:42
